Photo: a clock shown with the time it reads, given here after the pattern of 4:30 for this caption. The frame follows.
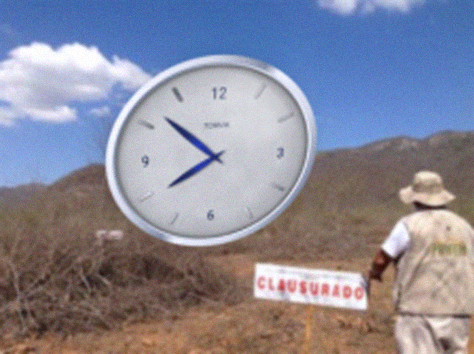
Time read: 7:52
